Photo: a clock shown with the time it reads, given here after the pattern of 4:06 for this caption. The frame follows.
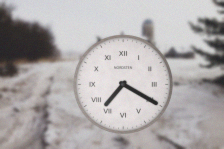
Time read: 7:20
